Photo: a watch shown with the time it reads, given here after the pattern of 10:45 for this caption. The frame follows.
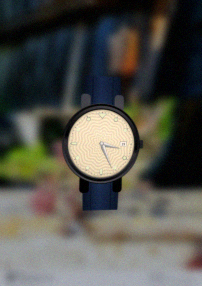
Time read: 3:26
